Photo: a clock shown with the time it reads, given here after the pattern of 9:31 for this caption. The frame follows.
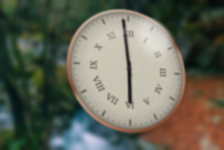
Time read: 5:59
